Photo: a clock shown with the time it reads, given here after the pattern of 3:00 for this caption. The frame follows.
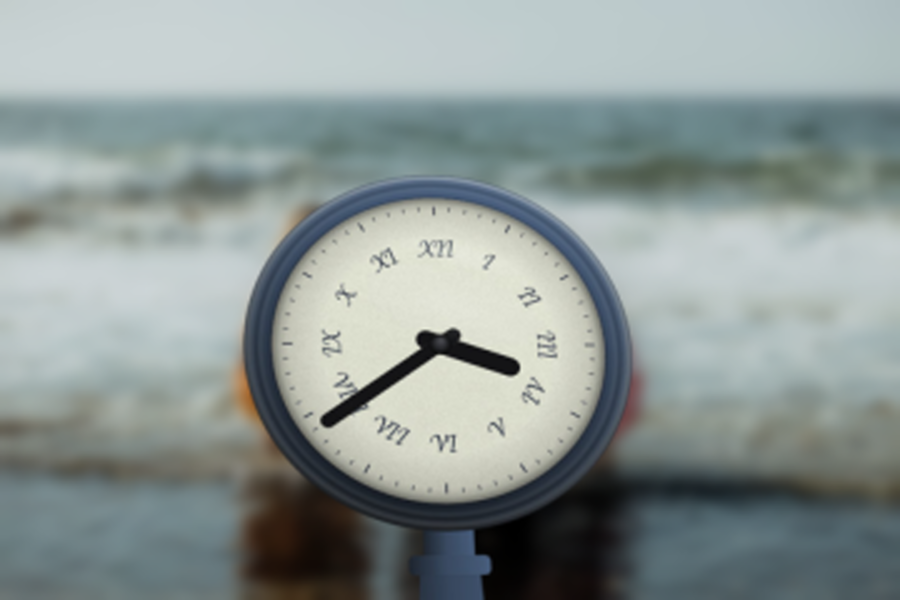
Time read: 3:39
